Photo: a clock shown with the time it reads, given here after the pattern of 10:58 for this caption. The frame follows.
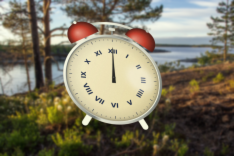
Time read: 12:00
